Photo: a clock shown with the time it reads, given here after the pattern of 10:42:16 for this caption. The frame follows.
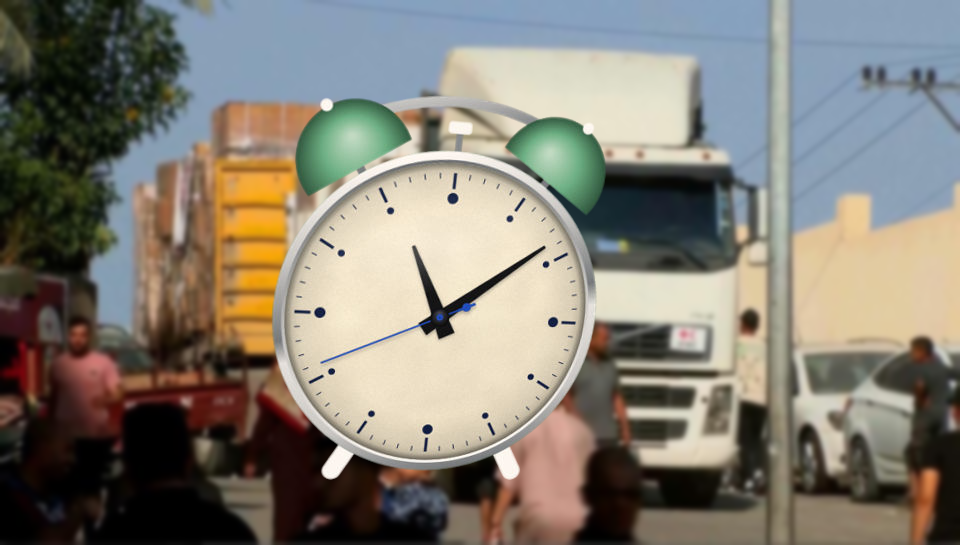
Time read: 11:08:41
